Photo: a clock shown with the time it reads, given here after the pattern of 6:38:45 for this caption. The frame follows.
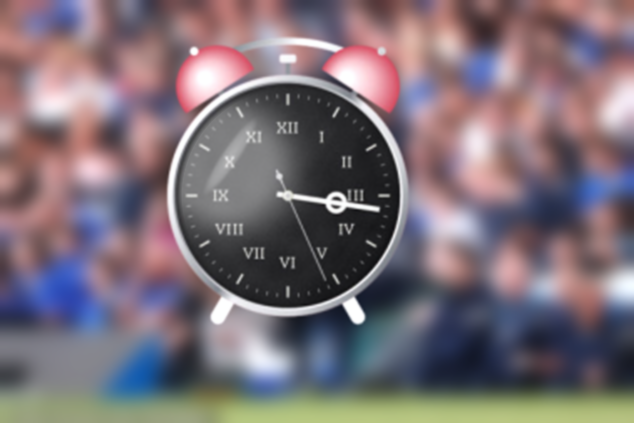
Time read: 3:16:26
